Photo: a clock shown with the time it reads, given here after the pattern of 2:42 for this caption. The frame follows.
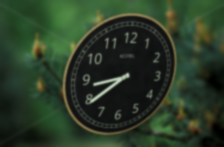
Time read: 8:39
